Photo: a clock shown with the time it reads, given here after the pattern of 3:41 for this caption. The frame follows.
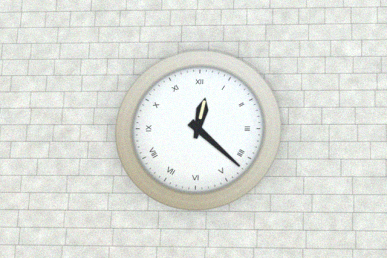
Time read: 12:22
